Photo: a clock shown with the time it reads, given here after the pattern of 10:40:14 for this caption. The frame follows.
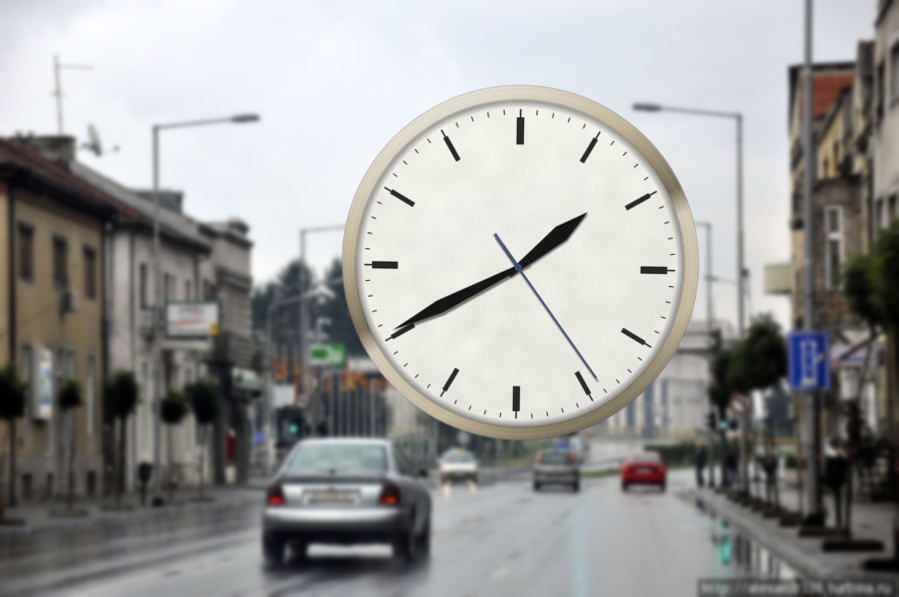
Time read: 1:40:24
